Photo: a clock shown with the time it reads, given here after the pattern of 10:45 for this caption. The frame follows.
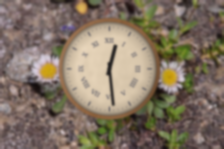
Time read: 12:29
